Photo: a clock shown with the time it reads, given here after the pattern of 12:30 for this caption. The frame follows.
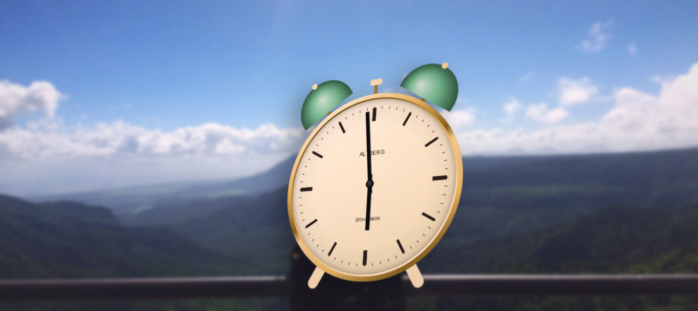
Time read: 5:59
